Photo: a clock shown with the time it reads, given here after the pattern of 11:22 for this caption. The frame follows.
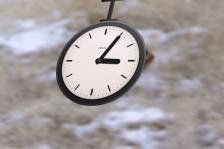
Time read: 3:05
